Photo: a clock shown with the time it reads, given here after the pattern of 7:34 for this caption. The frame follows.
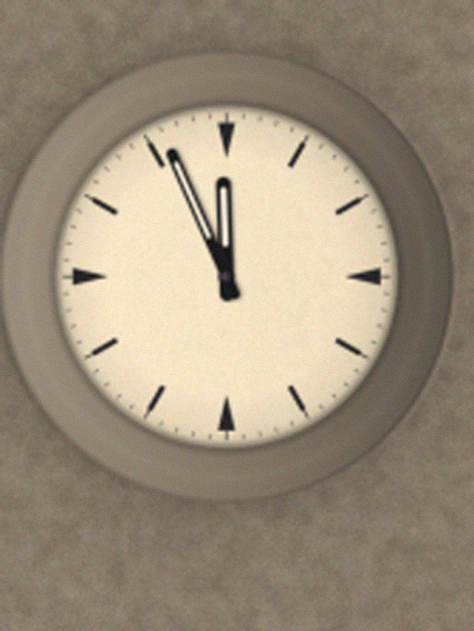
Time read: 11:56
